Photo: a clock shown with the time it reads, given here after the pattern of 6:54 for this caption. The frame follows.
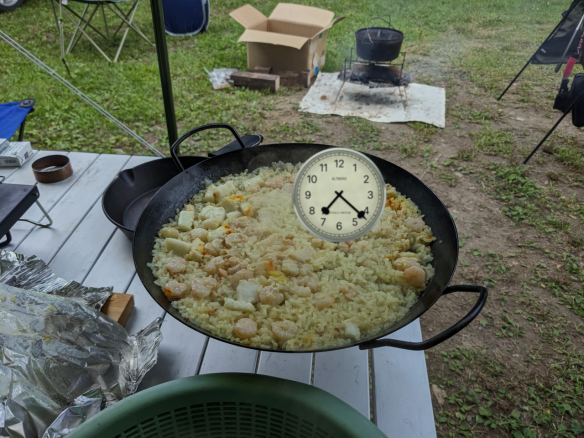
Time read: 7:22
